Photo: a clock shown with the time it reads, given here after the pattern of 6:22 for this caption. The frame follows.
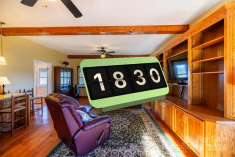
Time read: 18:30
